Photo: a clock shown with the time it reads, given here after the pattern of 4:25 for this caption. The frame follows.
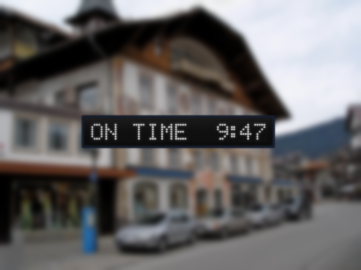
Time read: 9:47
